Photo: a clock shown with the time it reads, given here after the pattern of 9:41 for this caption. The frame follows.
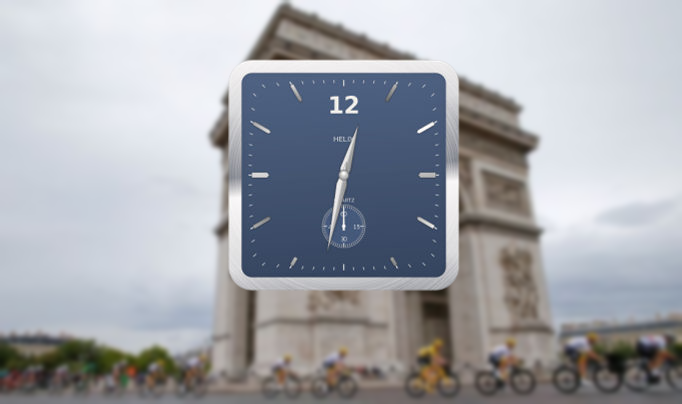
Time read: 12:32
